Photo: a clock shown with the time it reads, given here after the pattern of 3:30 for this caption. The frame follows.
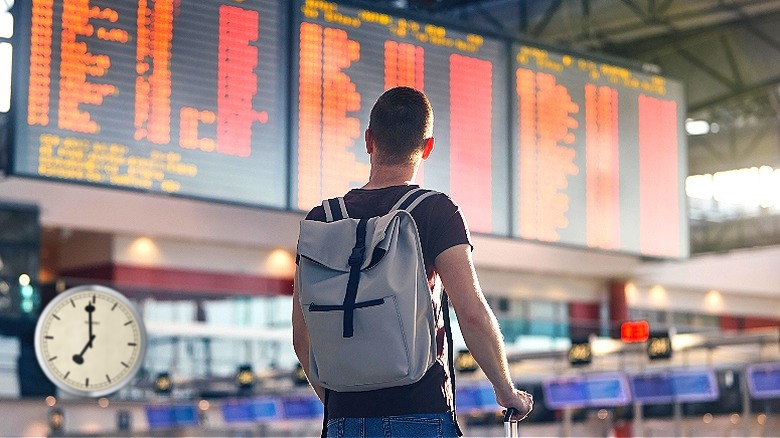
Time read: 6:59
